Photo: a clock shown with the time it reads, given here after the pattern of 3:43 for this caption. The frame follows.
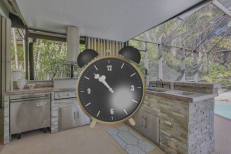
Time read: 10:53
